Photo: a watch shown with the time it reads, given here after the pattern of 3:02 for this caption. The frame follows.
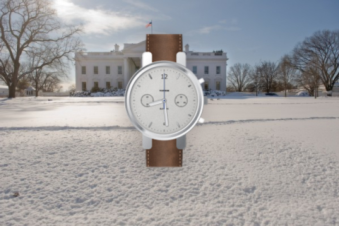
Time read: 8:29
